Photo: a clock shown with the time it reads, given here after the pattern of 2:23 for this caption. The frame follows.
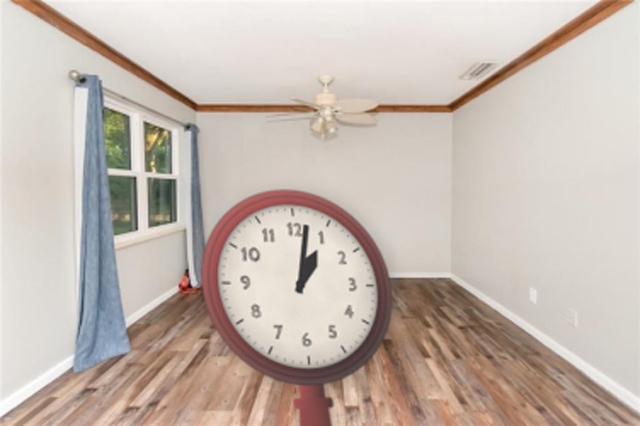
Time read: 1:02
